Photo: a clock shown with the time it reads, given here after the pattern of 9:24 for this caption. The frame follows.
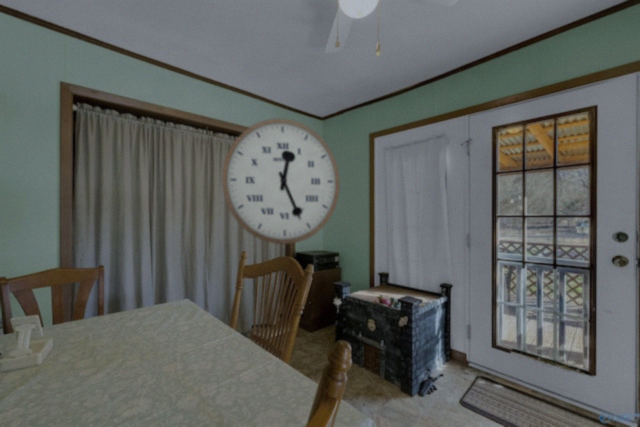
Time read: 12:26
